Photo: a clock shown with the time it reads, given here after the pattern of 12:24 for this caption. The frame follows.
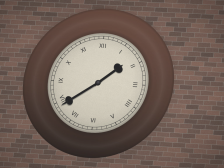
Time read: 1:39
